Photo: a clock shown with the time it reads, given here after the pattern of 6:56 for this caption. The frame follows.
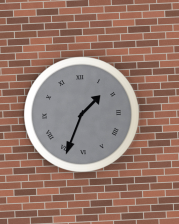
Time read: 1:34
